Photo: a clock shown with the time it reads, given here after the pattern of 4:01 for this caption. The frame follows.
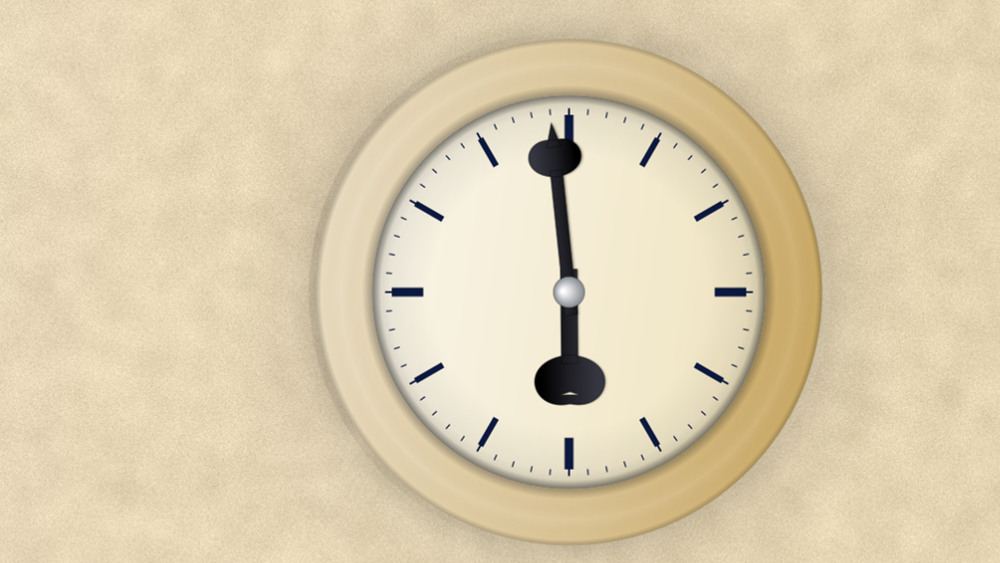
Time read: 5:59
